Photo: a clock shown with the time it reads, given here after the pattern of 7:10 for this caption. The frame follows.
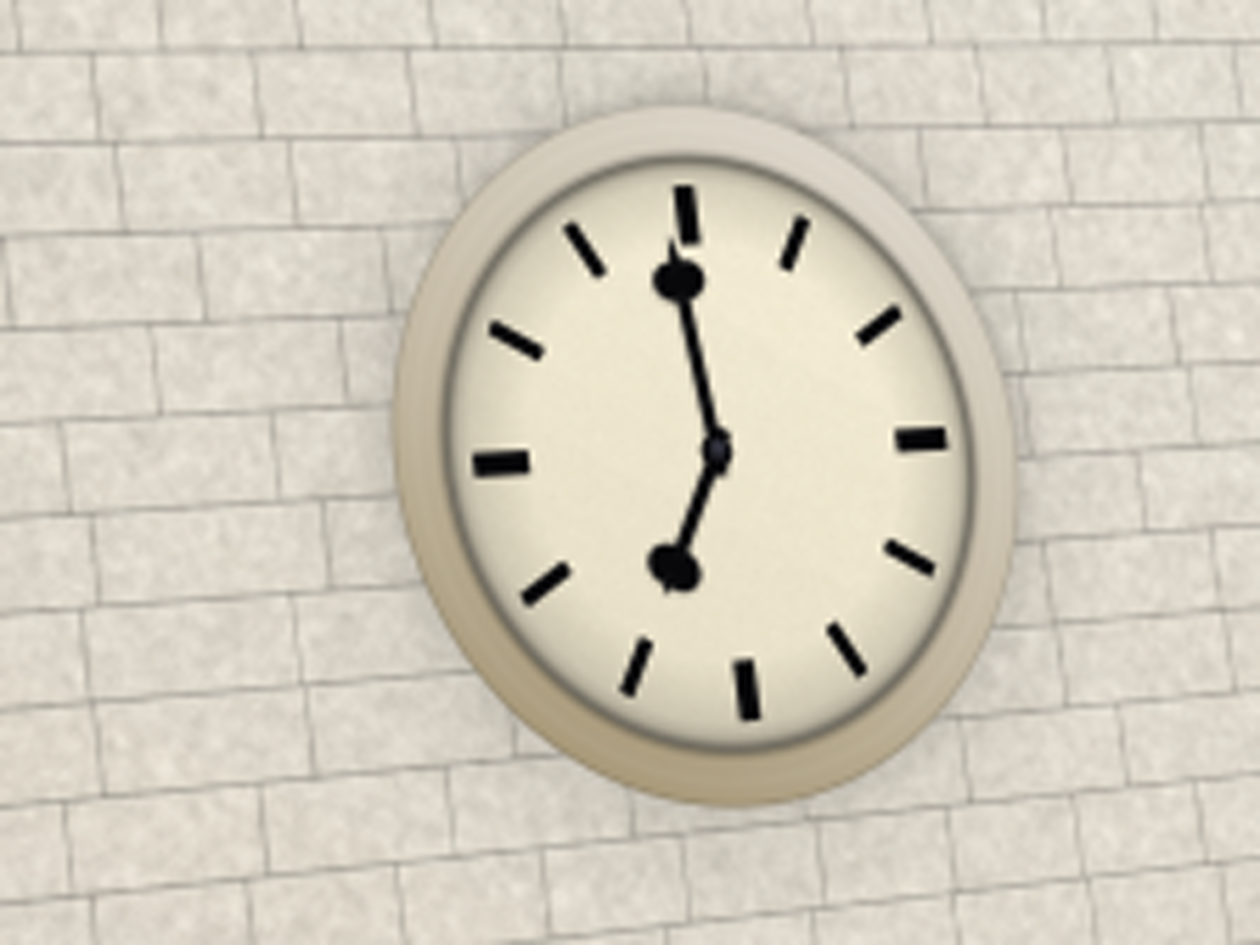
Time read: 6:59
